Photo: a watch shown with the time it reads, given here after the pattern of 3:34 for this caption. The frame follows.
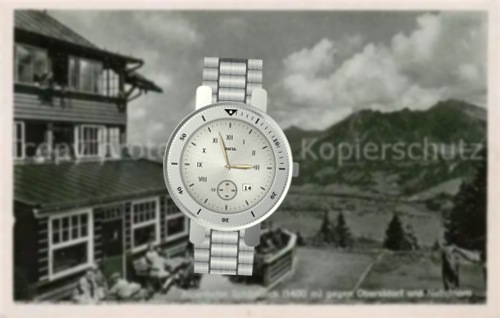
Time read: 2:57
